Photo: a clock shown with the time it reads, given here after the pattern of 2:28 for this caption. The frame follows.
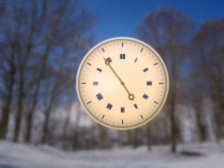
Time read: 4:54
